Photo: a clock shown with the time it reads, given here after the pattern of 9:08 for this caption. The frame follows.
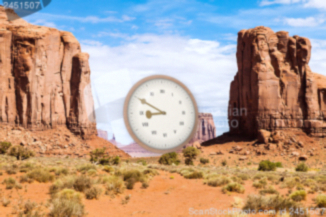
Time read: 8:50
